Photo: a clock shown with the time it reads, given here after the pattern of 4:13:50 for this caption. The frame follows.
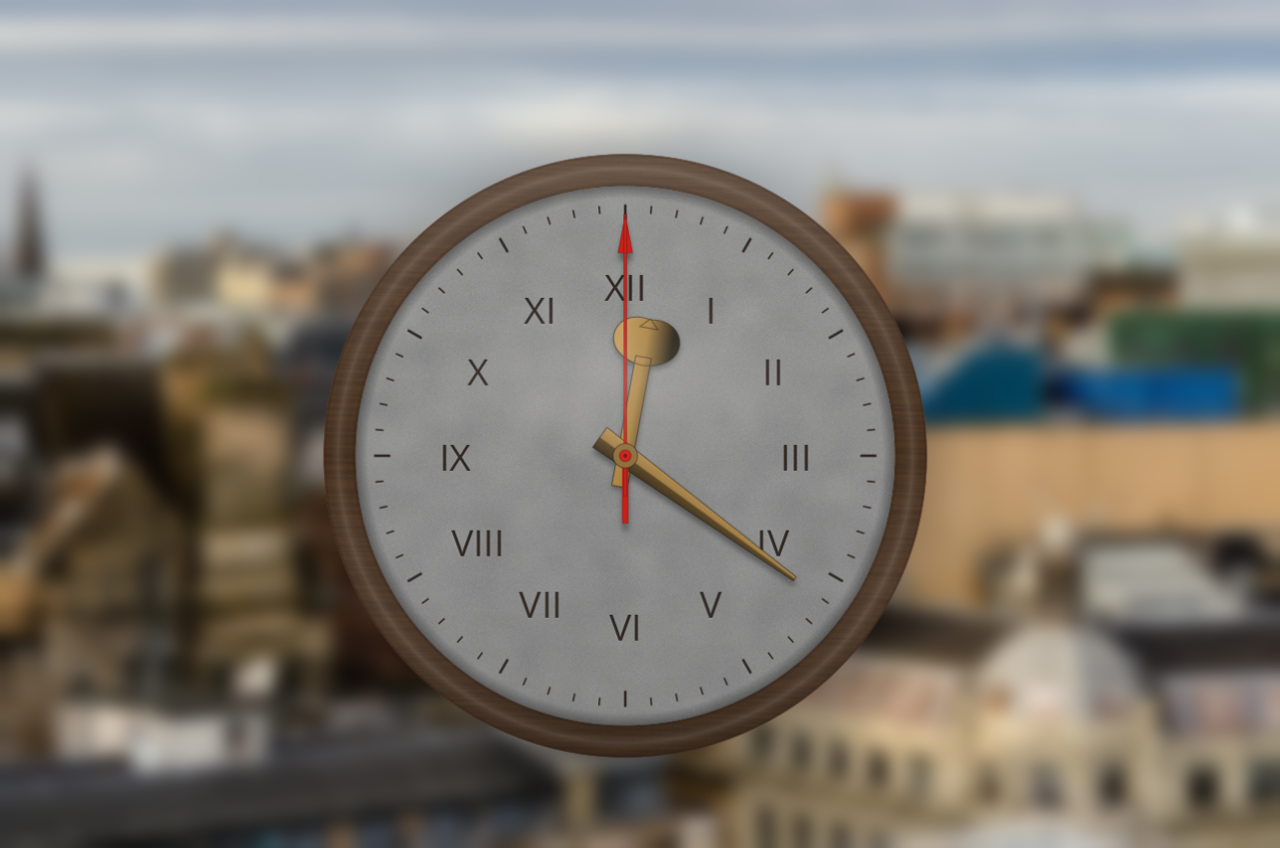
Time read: 12:21:00
